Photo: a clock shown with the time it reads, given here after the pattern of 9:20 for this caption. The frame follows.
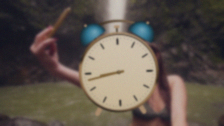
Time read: 8:43
